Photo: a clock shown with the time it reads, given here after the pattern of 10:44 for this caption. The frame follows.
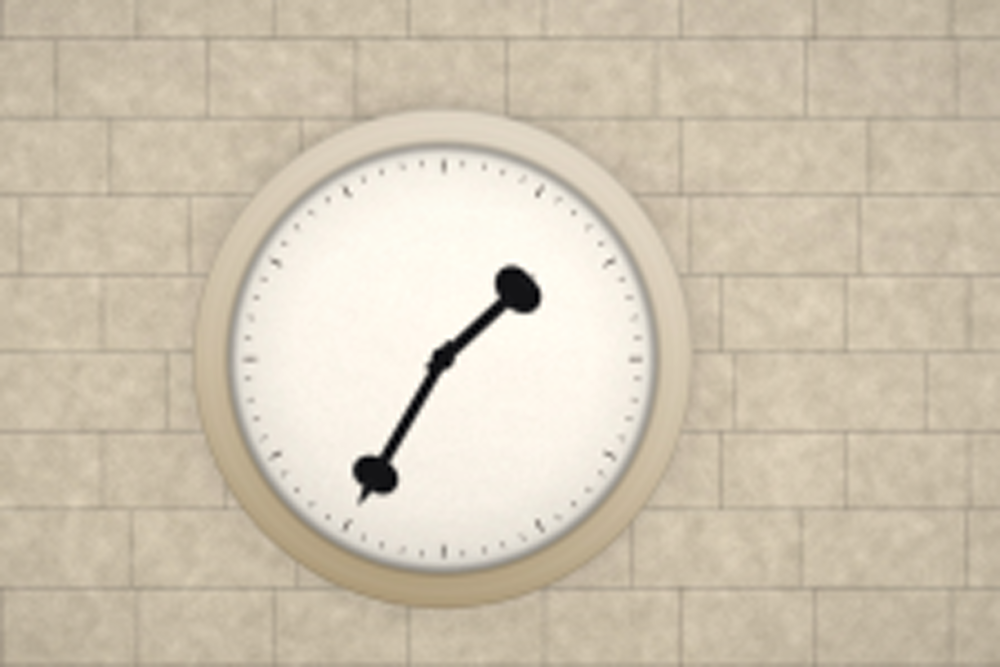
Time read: 1:35
